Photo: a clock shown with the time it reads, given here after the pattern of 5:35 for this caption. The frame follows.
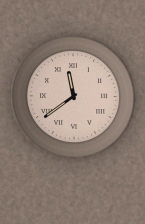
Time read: 11:39
